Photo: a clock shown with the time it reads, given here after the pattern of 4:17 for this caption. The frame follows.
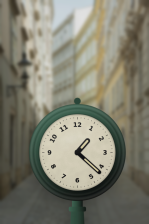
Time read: 1:22
